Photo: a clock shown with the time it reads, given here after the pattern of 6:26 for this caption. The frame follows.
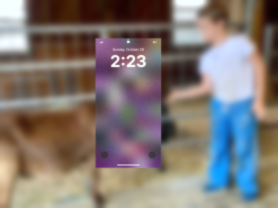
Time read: 2:23
